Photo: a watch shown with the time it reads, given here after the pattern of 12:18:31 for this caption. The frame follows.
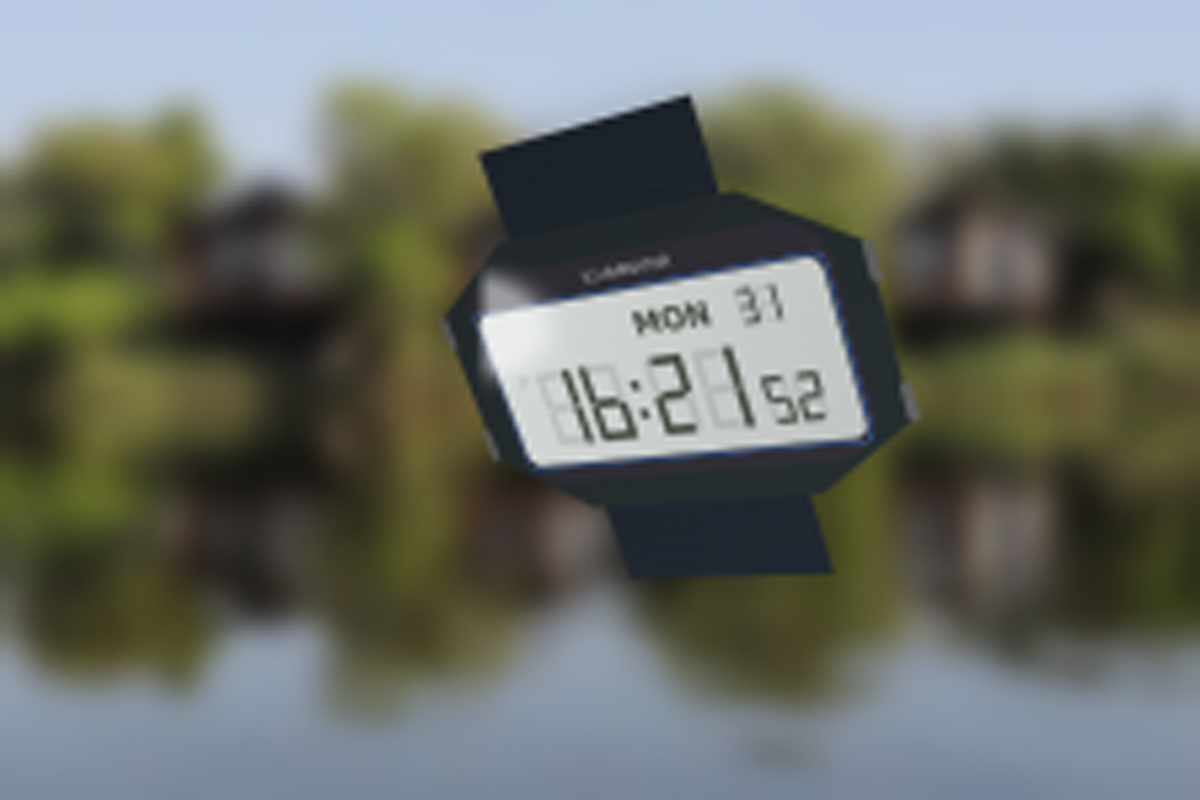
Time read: 16:21:52
